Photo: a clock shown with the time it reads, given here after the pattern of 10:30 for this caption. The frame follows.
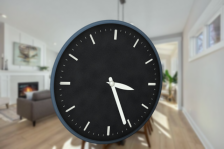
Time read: 3:26
